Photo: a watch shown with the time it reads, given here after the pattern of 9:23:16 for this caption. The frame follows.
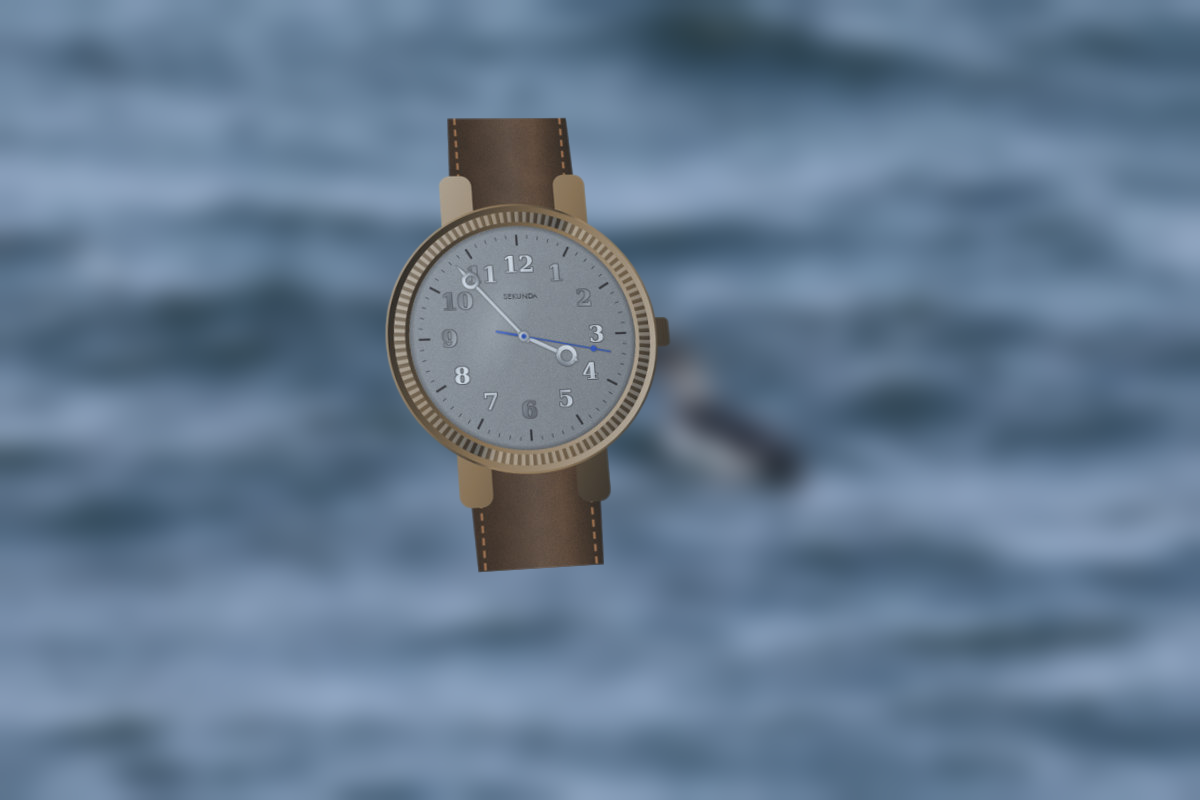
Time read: 3:53:17
